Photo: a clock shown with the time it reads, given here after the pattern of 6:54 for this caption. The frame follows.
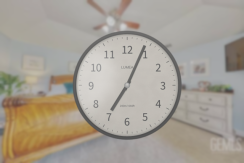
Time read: 7:04
